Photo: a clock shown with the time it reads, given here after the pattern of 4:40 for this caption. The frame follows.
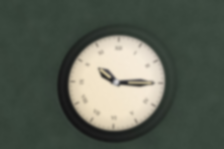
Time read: 10:15
